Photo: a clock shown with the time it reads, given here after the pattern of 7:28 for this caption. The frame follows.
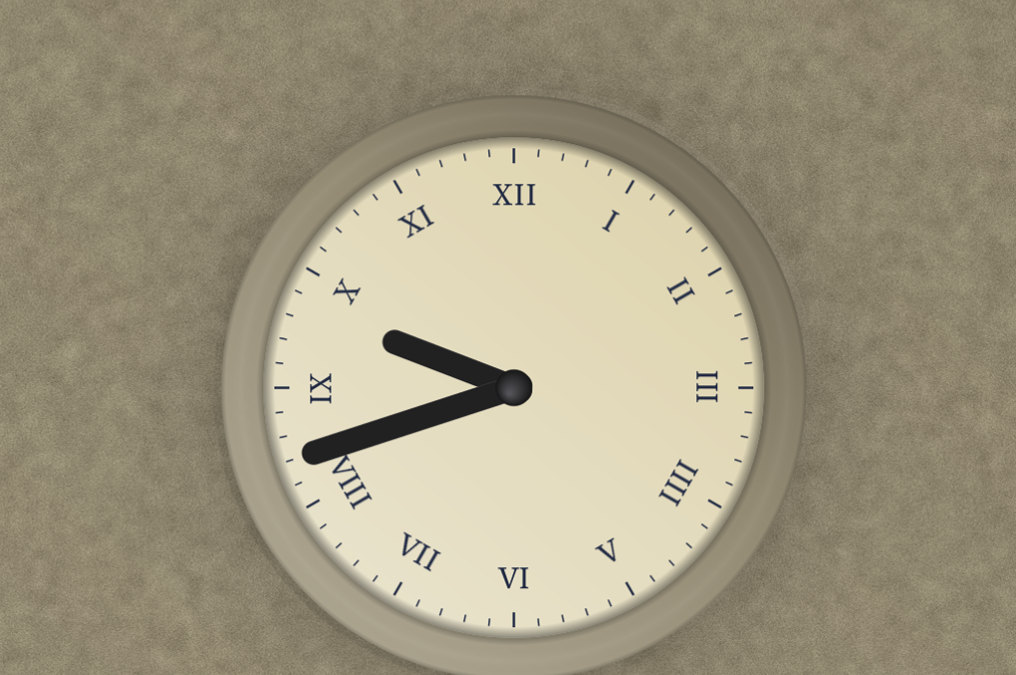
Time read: 9:42
